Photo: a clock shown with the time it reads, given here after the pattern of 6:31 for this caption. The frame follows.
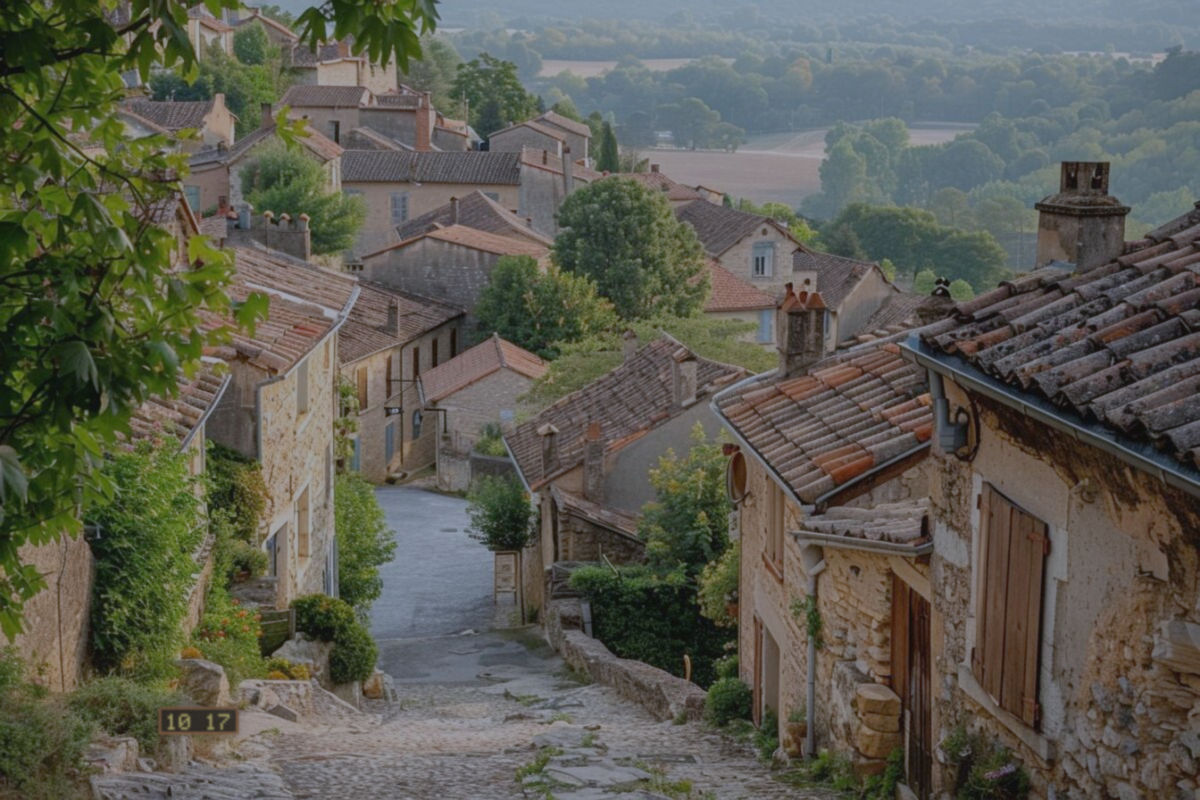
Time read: 10:17
